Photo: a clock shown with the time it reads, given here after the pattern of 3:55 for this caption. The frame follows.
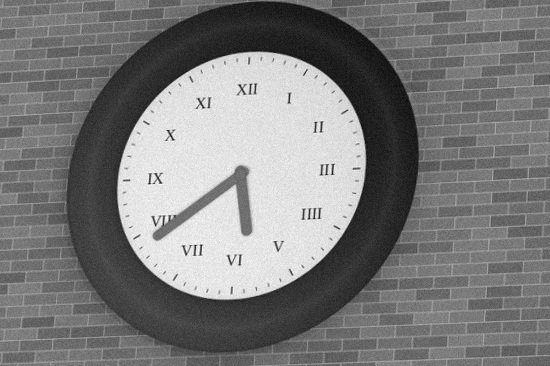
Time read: 5:39
